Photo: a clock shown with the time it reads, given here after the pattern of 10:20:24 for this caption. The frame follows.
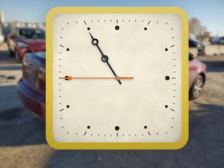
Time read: 10:54:45
